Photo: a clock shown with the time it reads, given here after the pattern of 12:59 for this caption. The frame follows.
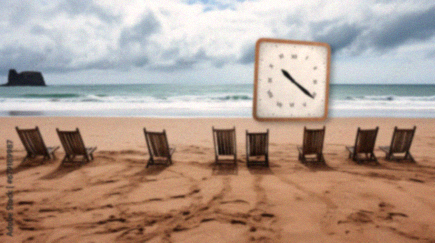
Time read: 10:21
